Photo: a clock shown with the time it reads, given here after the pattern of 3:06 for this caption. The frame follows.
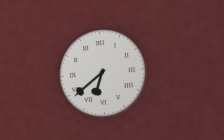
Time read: 6:39
